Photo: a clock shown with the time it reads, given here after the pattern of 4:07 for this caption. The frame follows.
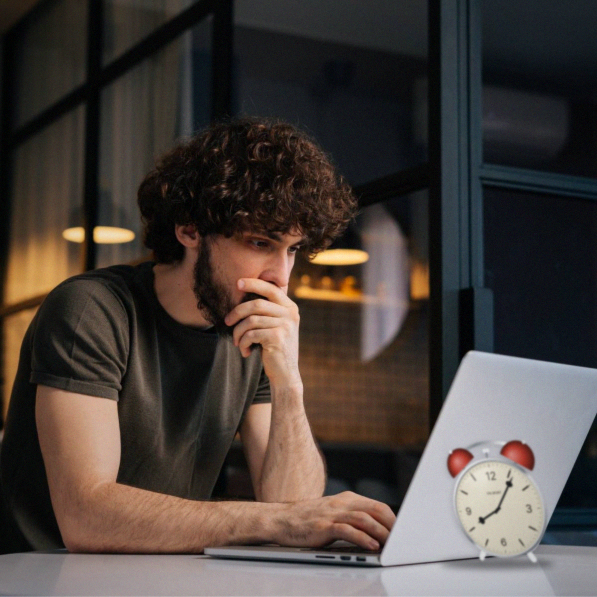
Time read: 8:06
